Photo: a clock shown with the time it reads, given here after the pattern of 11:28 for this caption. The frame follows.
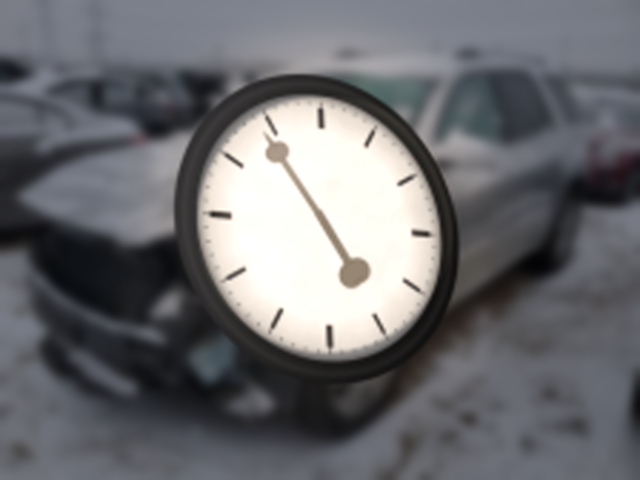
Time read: 4:54
